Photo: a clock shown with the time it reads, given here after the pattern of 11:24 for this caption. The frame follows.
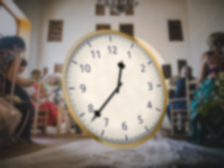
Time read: 12:38
